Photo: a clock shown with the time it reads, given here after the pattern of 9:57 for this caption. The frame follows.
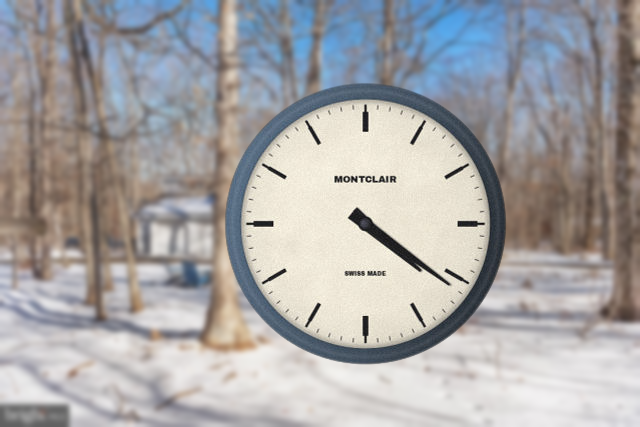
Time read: 4:21
